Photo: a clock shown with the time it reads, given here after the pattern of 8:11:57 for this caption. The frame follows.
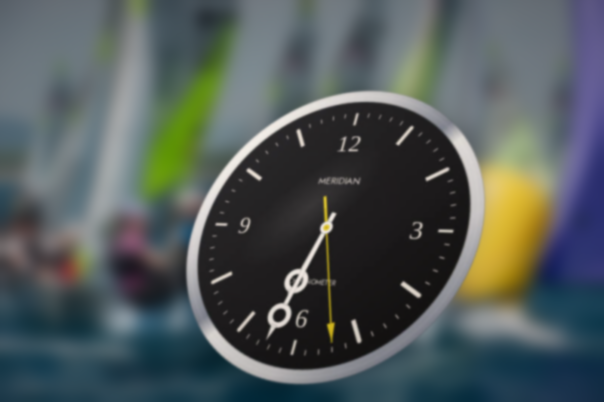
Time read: 6:32:27
